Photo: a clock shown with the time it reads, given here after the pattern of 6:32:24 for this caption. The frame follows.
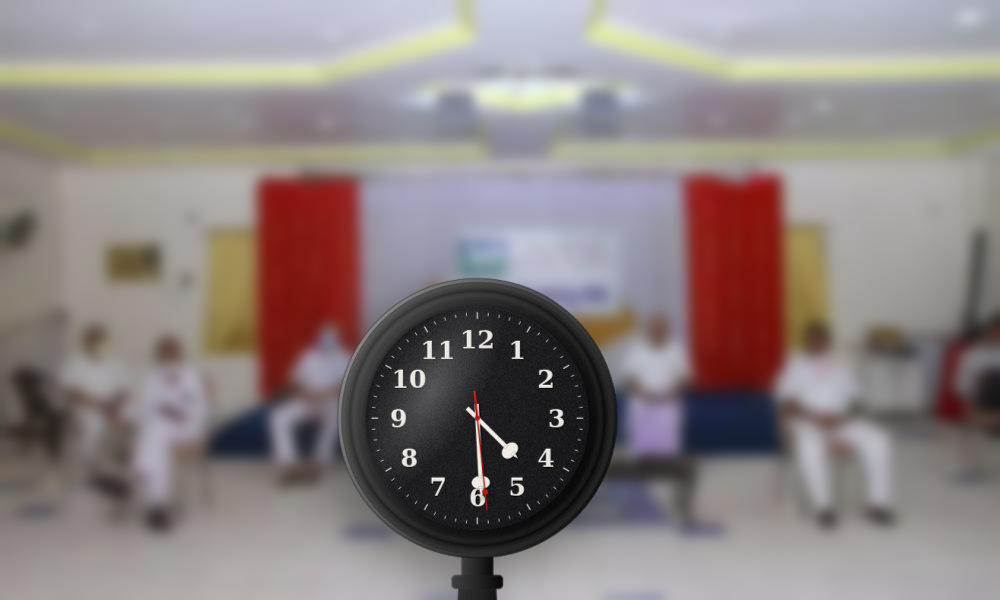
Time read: 4:29:29
